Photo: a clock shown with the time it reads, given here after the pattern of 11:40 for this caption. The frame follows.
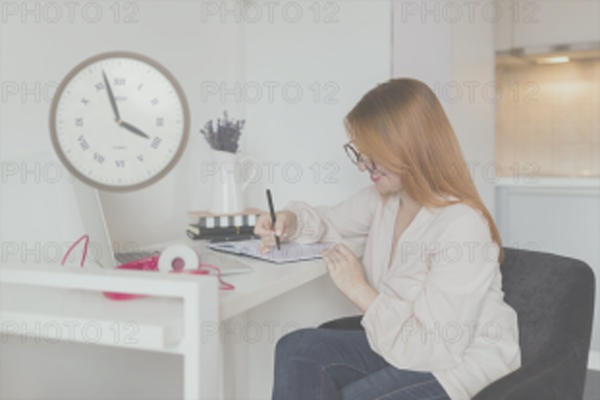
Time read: 3:57
